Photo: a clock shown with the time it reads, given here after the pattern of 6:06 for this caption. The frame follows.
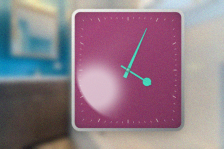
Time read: 4:04
